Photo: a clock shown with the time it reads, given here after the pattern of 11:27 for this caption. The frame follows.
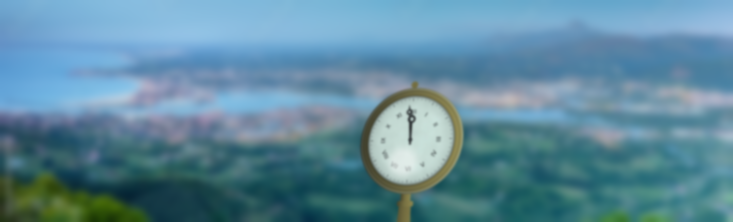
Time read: 11:59
